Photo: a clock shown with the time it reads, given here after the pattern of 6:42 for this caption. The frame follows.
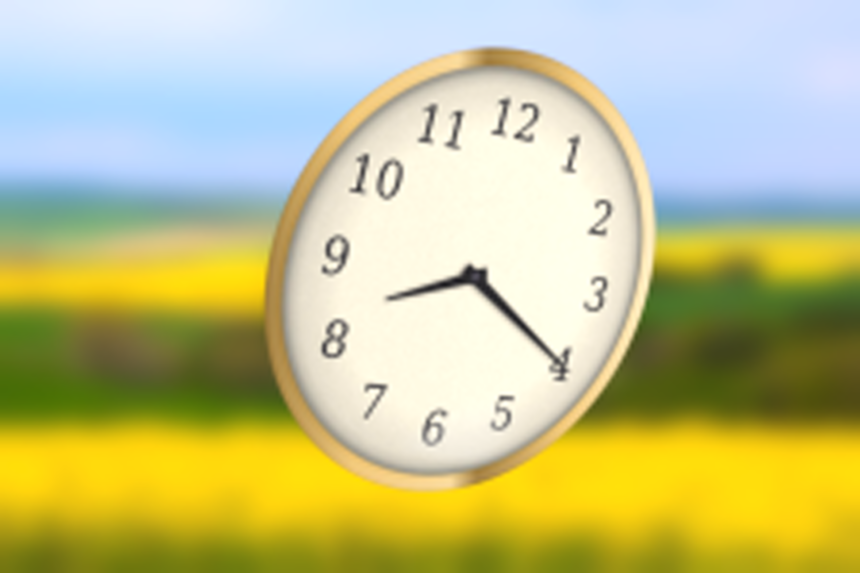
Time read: 8:20
